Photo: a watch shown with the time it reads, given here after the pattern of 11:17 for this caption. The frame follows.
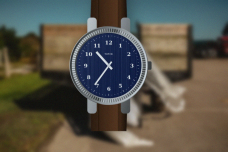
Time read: 10:36
